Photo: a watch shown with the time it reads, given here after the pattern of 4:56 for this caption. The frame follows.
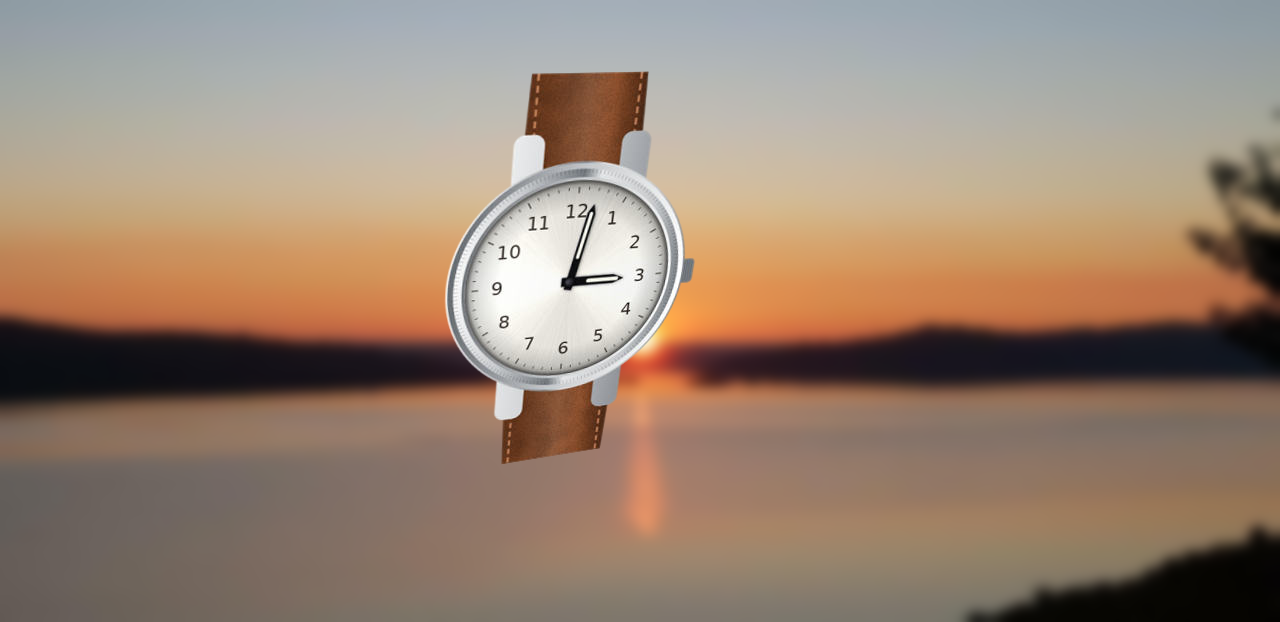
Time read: 3:02
